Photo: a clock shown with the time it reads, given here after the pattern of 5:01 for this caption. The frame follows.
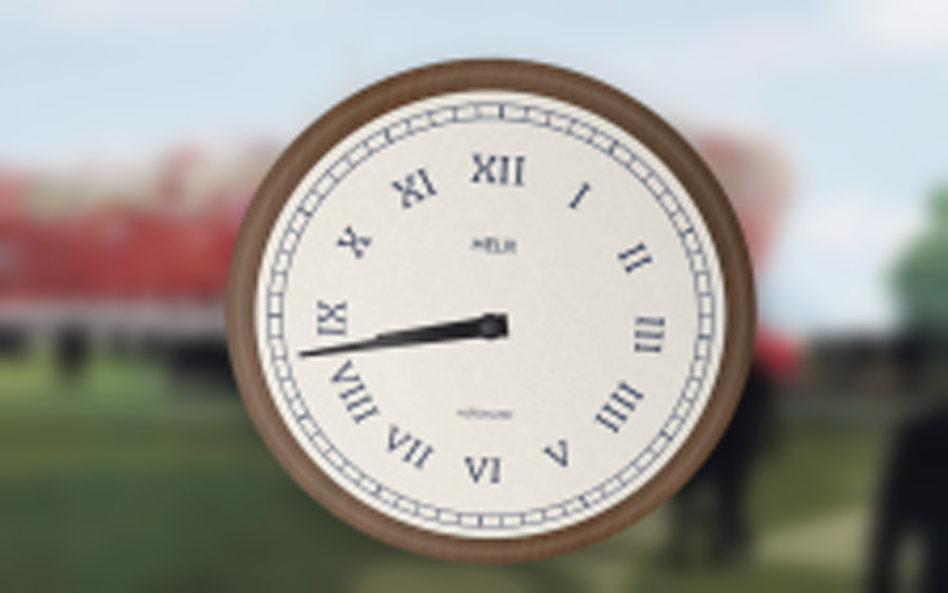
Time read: 8:43
